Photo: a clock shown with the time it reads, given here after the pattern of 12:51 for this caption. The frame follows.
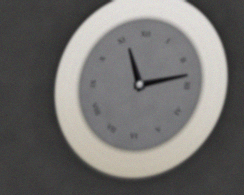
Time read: 11:13
